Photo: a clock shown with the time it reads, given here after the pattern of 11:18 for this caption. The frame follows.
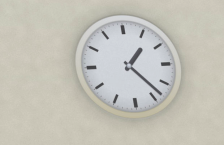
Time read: 1:23
